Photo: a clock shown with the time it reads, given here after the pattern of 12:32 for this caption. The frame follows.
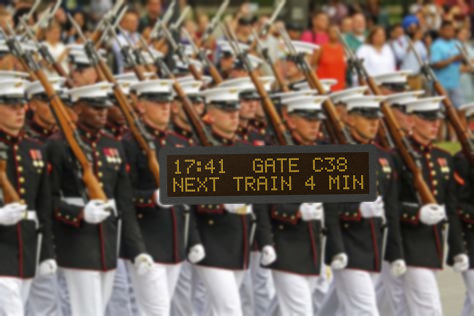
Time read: 17:41
